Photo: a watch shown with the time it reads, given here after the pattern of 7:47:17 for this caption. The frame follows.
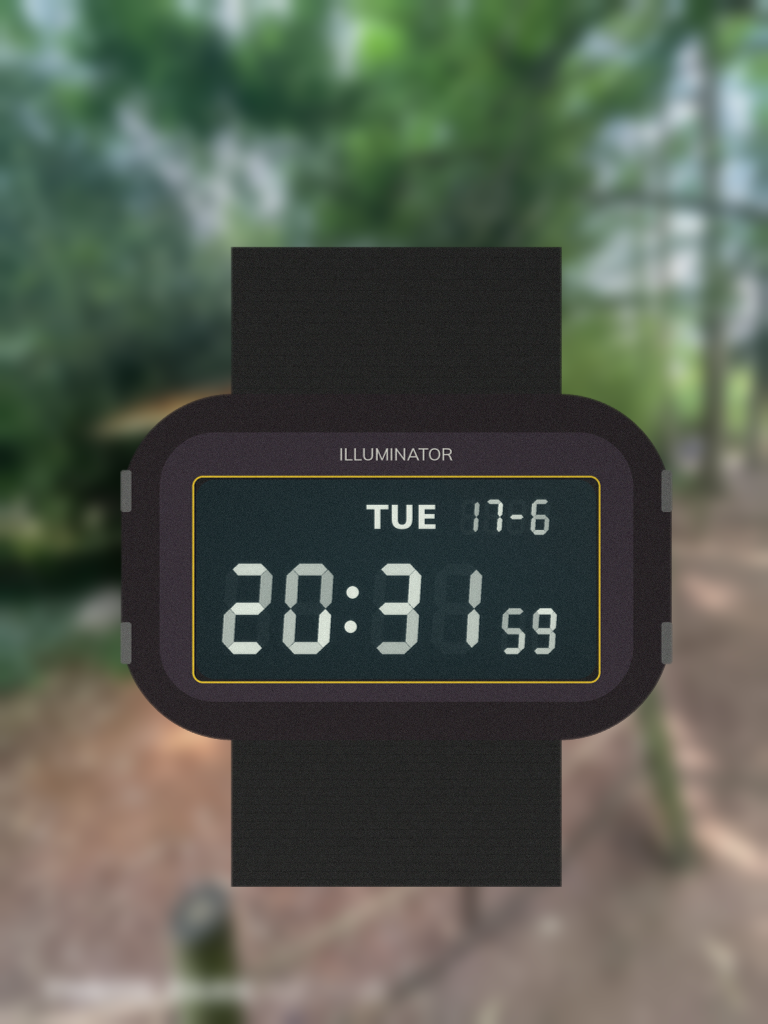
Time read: 20:31:59
